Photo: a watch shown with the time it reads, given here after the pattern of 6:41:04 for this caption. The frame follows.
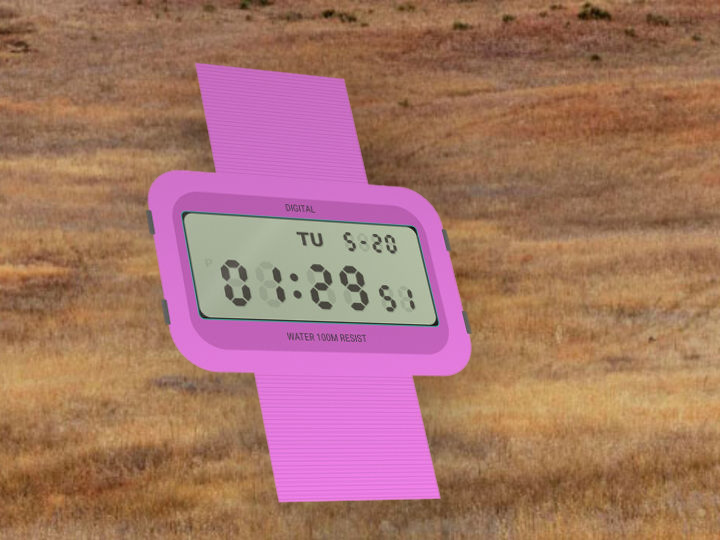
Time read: 1:29:51
